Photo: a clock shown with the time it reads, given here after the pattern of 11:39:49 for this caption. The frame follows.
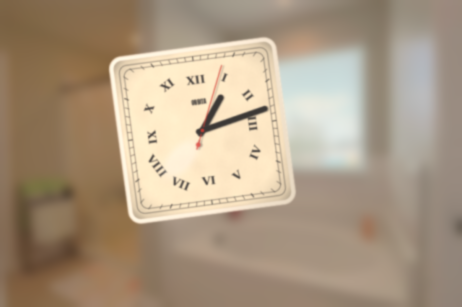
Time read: 1:13:04
